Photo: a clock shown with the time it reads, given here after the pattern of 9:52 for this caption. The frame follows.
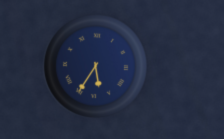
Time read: 5:35
